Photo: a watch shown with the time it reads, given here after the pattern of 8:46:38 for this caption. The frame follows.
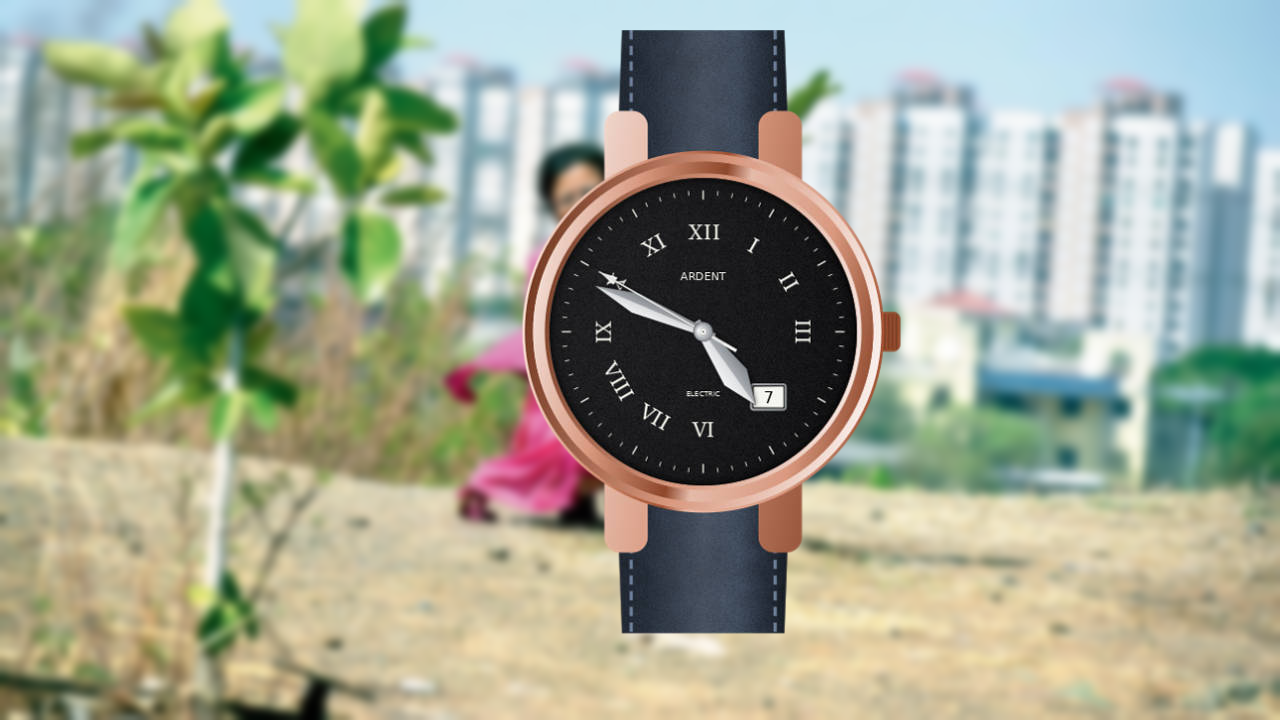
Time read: 4:48:50
